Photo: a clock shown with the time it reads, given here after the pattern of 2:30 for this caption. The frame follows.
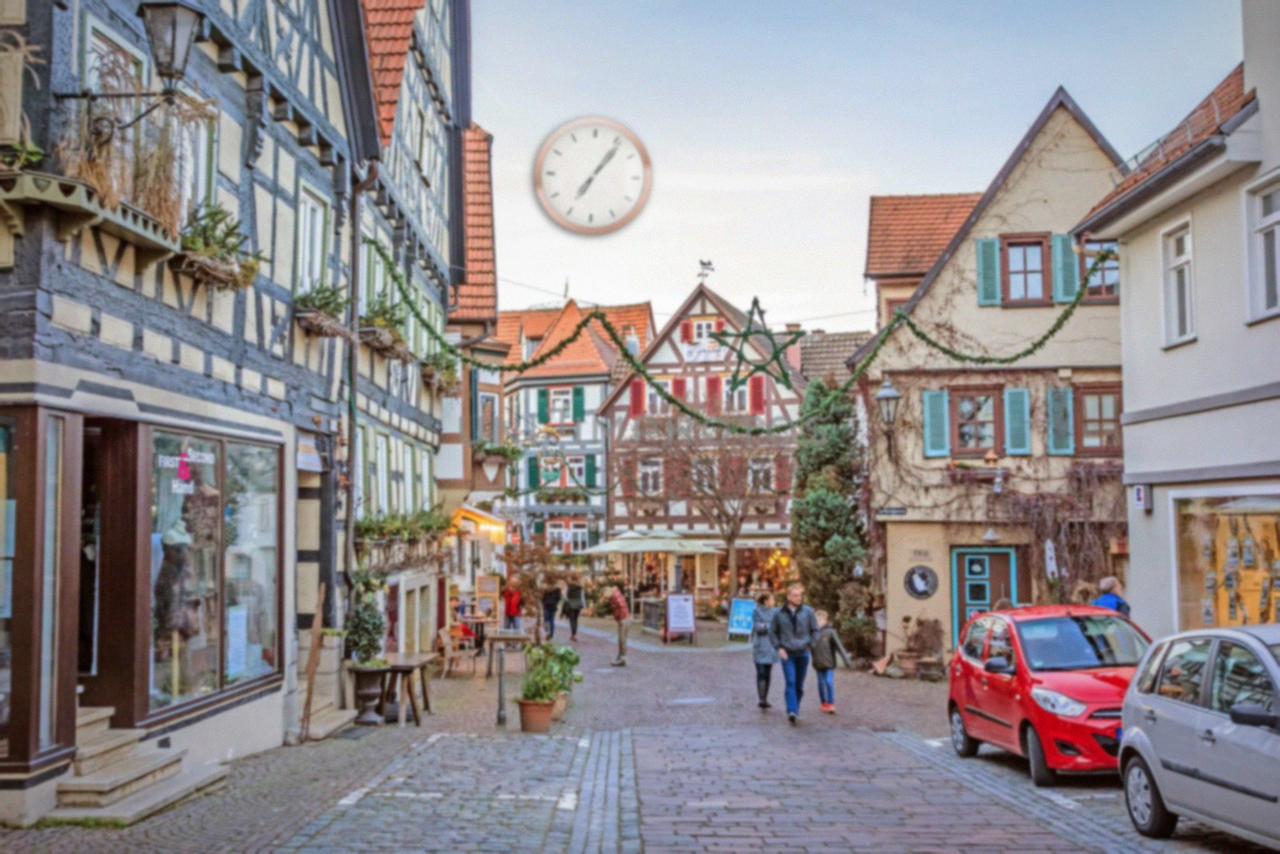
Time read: 7:06
